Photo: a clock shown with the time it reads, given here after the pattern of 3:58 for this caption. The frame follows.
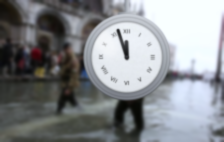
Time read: 11:57
